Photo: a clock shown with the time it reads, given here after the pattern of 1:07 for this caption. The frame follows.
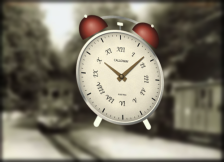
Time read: 10:08
